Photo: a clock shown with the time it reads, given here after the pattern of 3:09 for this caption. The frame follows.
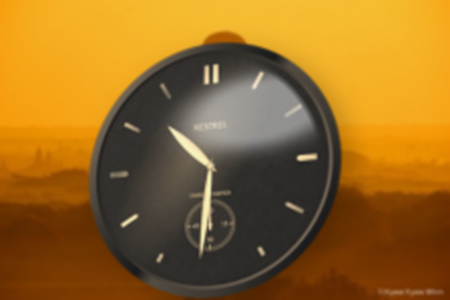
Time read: 10:31
